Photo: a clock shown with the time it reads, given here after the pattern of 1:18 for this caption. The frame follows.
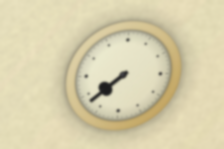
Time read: 7:38
